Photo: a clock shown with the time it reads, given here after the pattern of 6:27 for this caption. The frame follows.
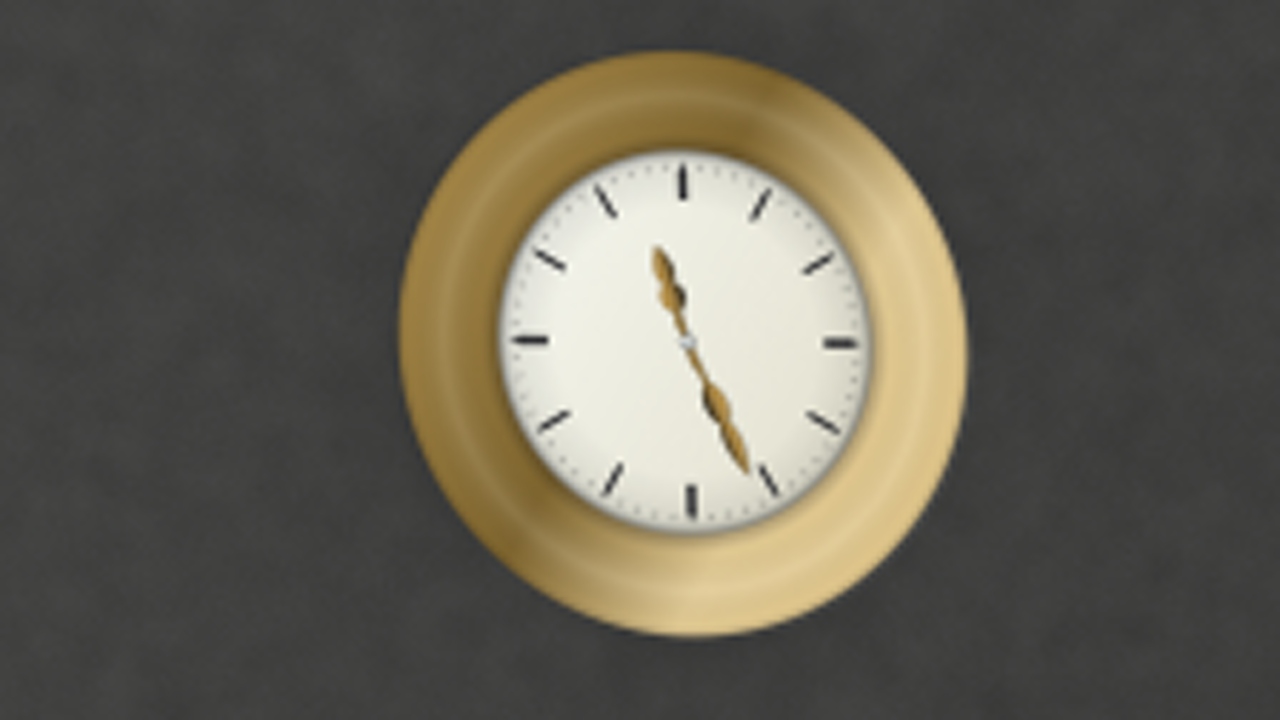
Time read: 11:26
